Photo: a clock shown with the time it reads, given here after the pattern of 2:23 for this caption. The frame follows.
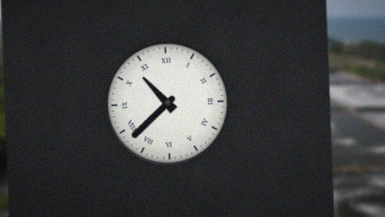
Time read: 10:38
